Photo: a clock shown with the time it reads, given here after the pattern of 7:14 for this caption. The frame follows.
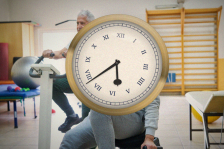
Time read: 5:38
